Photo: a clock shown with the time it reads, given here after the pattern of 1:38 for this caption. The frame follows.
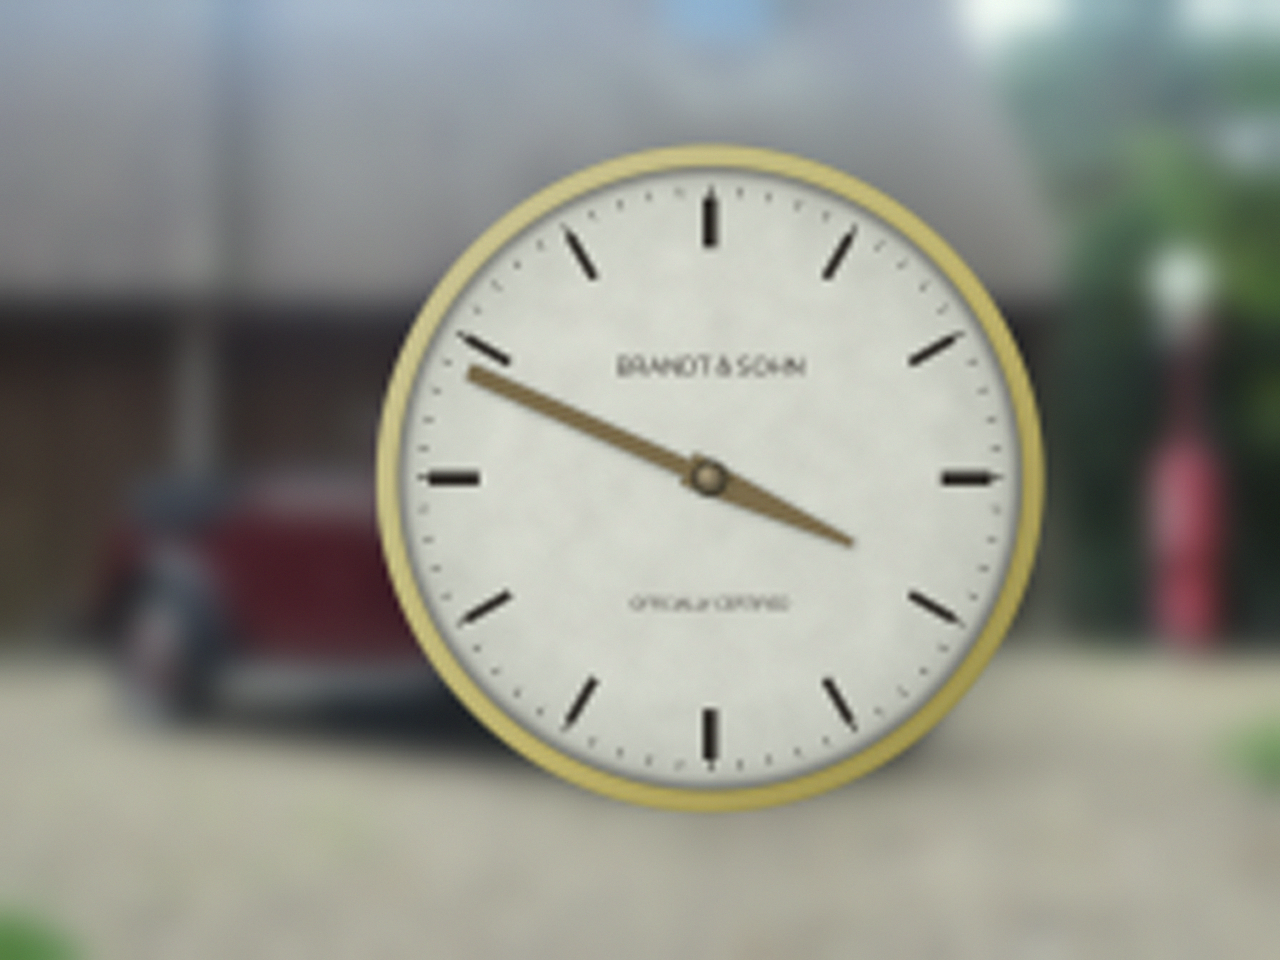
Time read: 3:49
